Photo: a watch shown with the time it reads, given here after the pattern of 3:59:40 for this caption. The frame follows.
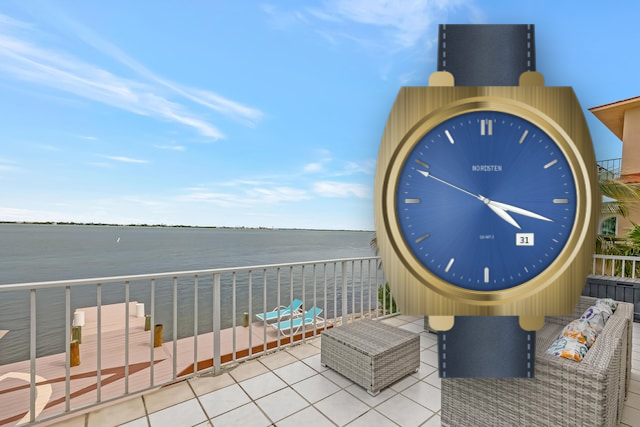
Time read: 4:17:49
